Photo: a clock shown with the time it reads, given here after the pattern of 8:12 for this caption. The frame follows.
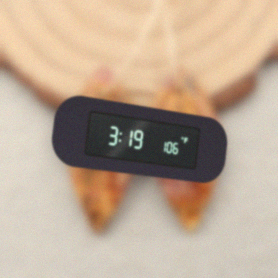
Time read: 3:19
